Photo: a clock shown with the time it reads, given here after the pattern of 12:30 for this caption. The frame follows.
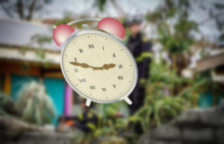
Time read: 2:48
